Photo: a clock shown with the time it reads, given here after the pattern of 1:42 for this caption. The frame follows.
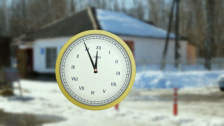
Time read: 11:55
